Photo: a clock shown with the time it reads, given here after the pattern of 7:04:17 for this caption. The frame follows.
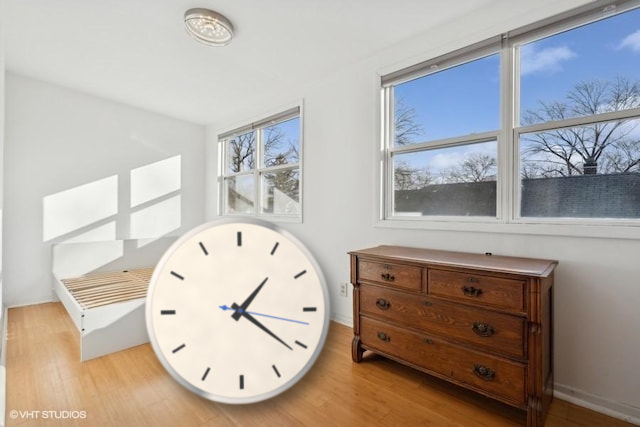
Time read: 1:21:17
